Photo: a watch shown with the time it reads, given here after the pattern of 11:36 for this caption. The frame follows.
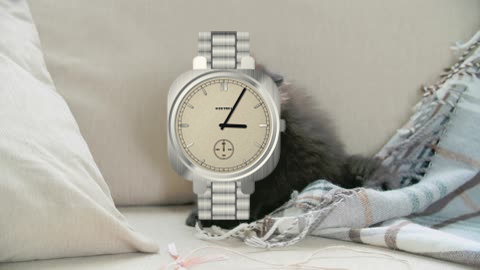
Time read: 3:05
